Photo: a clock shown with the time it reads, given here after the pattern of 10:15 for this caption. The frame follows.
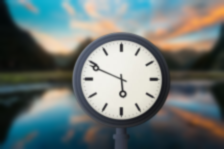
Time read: 5:49
